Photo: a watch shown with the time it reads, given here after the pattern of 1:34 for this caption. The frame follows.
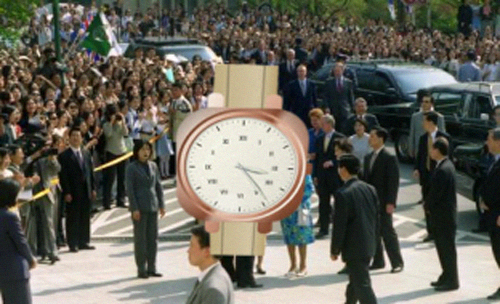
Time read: 3:24
